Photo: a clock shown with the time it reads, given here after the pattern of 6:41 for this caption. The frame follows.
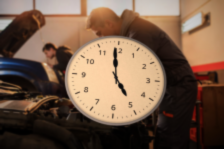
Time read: 4:59
